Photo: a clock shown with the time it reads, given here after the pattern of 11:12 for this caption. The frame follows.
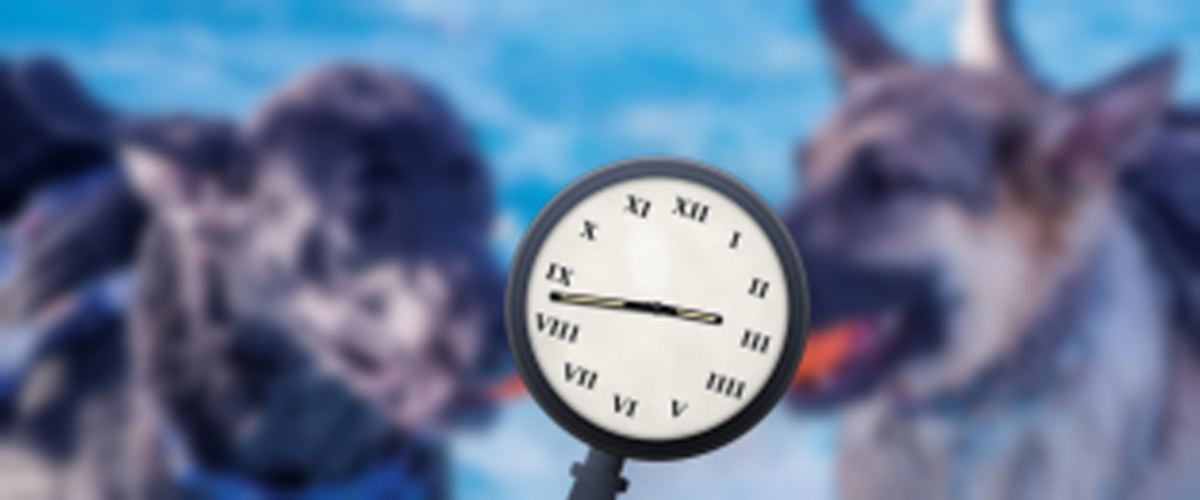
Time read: 2:43
